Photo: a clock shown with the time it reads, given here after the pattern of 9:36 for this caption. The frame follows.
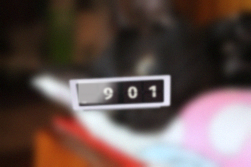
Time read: 9:01
